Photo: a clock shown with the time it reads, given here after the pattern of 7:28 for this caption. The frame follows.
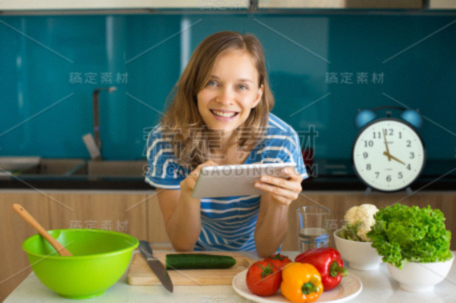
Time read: 3:58
